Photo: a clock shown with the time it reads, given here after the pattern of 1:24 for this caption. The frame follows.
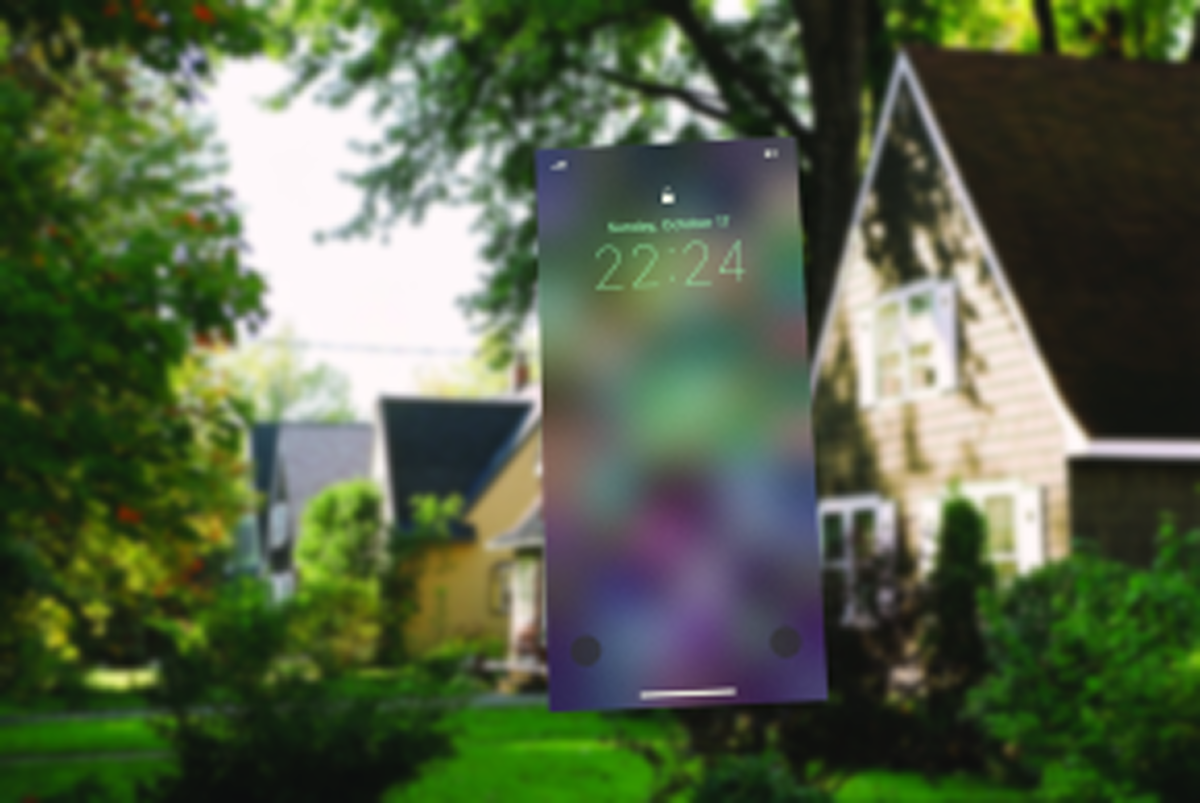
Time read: 22:24
